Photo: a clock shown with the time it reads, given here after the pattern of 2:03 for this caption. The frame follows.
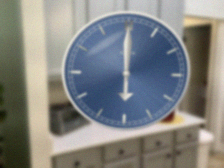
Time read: 6:00
